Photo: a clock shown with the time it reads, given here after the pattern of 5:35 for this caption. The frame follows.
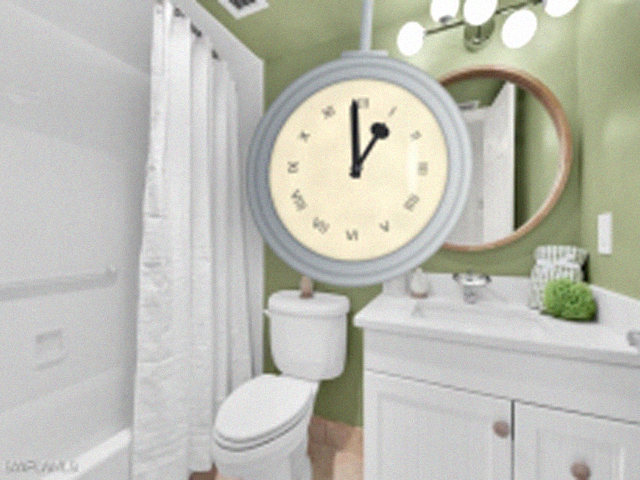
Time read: 12:59
